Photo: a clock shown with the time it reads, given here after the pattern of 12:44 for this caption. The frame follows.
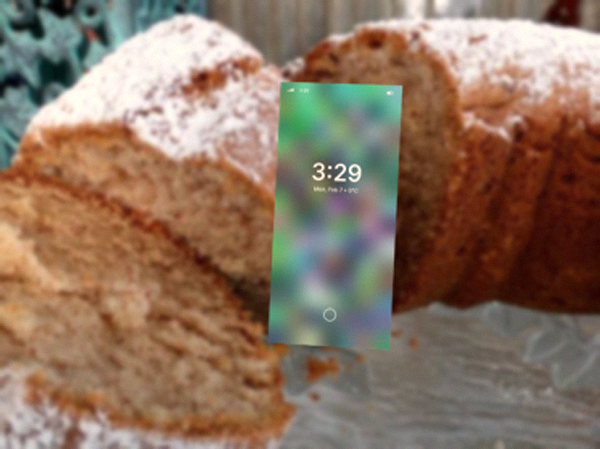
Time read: 3:29
